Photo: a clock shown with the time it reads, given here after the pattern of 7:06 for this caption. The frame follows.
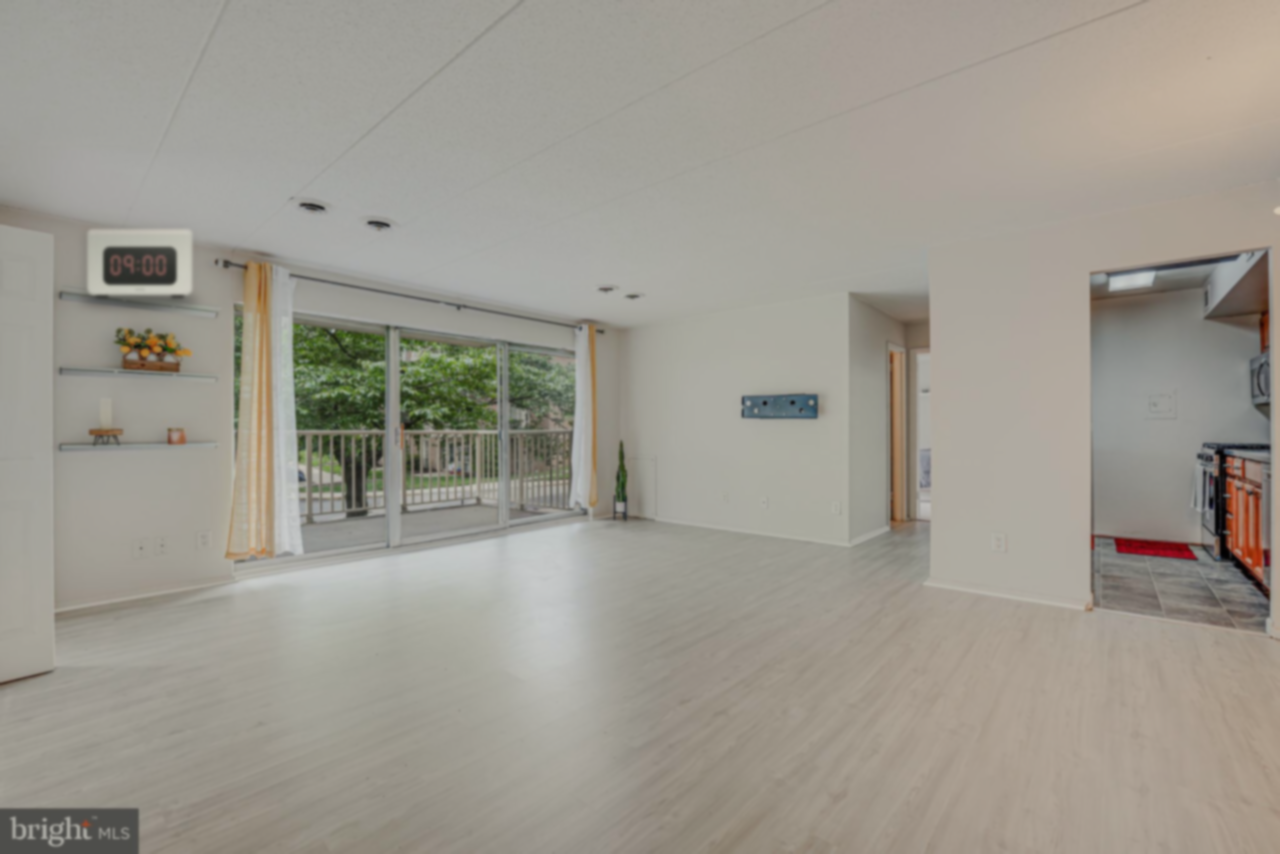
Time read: 9:00
